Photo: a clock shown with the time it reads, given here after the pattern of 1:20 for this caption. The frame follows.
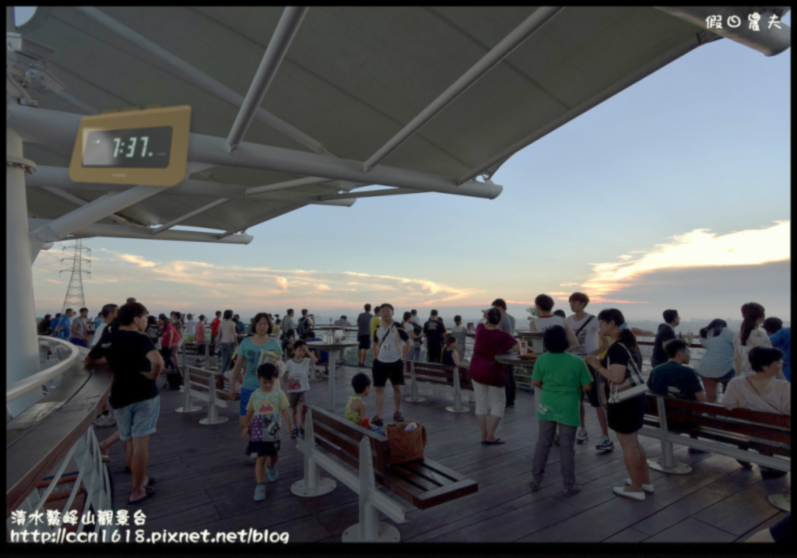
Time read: 7:37
